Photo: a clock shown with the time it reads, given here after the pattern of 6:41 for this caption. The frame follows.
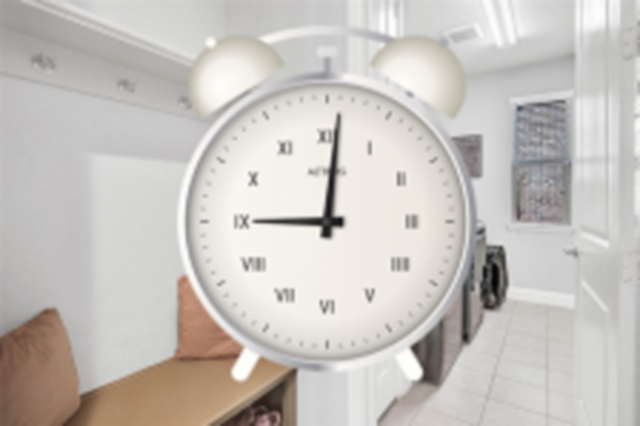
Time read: 9:01
